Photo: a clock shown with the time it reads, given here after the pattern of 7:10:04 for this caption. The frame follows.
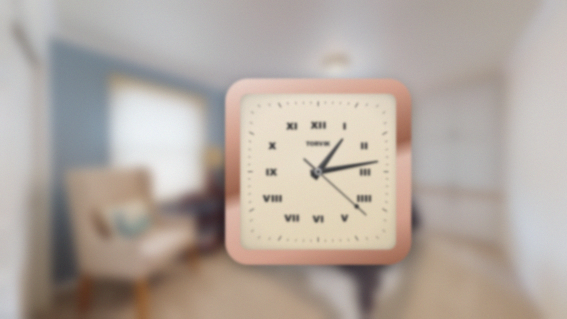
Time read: 1:13:22
